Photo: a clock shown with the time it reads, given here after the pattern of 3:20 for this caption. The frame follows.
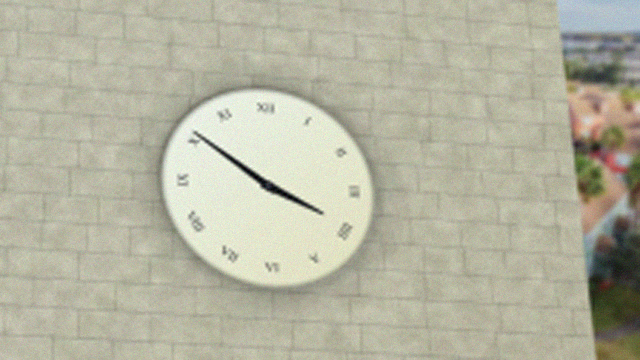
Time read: 3:51
